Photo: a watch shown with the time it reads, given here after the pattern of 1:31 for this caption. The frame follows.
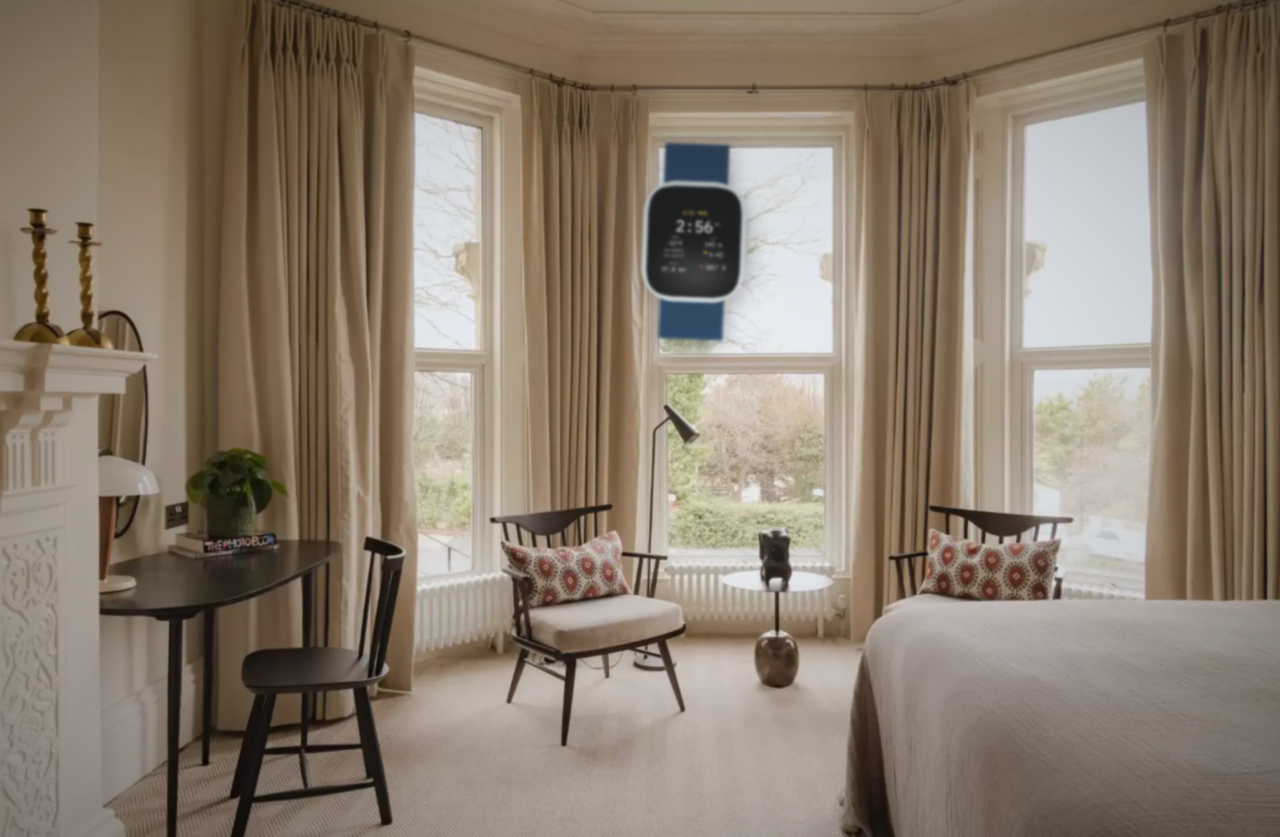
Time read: 2:56
